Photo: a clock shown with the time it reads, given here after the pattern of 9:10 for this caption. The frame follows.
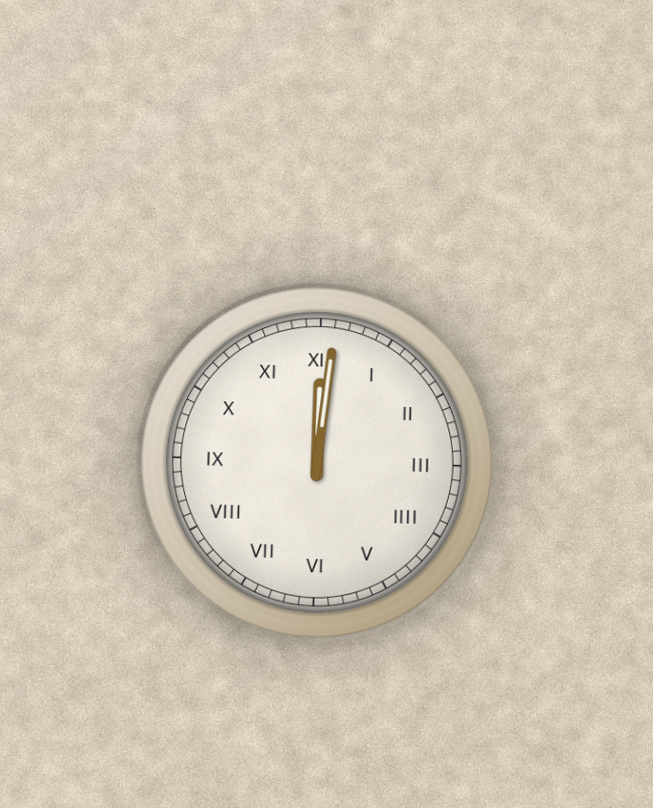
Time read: 12:01
